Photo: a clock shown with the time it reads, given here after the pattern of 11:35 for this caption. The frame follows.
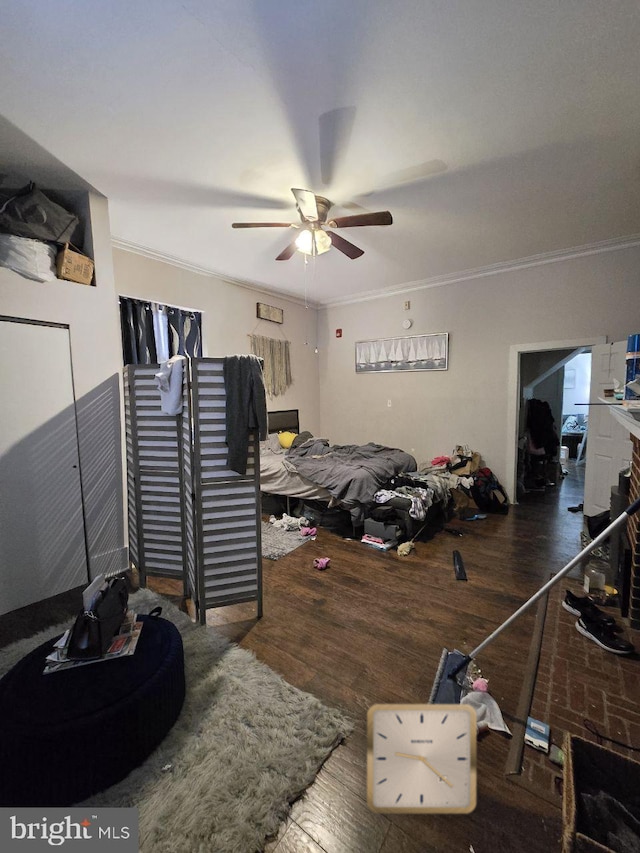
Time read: 9:22
